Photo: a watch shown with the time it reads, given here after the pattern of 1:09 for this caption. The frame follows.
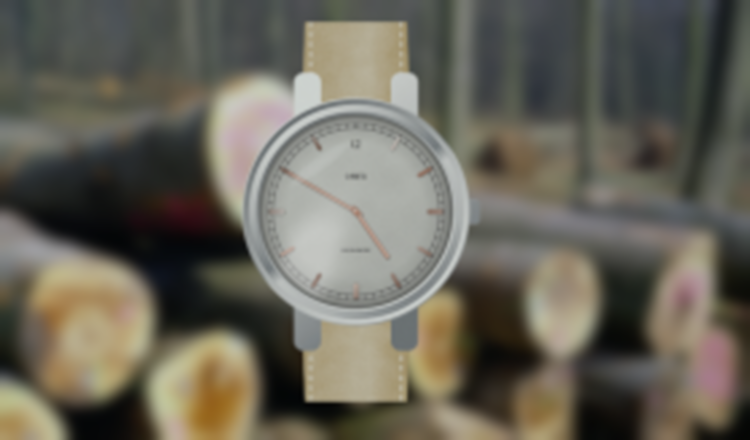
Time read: 4:50
